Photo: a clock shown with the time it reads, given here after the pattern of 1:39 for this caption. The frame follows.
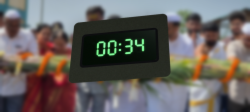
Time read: 0:34
